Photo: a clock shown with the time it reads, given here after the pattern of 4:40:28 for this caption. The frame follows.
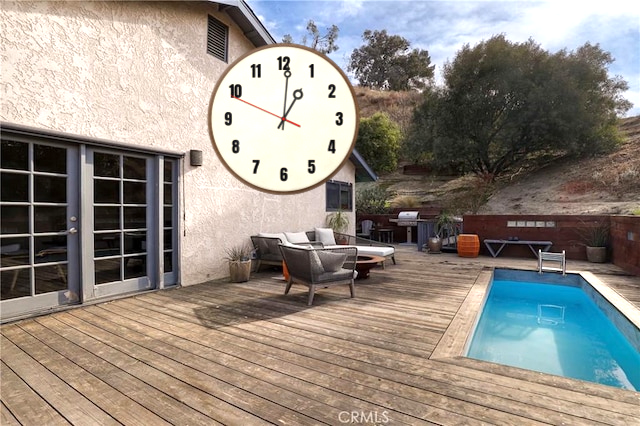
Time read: 1:00:49
